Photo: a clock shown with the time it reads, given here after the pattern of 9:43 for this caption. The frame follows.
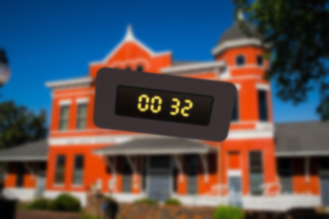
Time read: 0:32
